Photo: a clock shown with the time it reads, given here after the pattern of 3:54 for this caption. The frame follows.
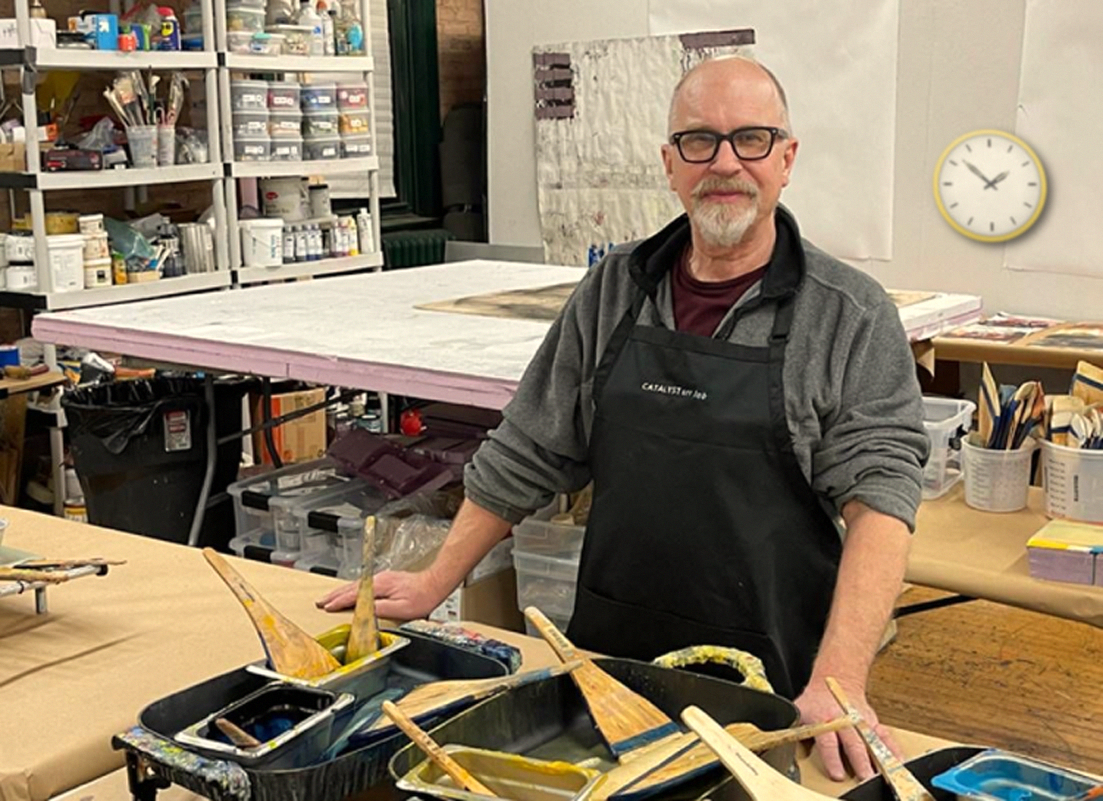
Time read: 1:52
